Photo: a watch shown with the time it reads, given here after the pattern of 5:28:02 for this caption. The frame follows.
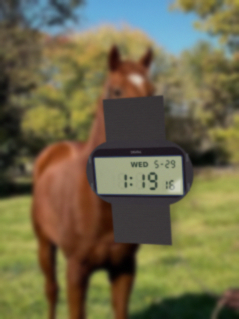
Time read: 1:19:16
